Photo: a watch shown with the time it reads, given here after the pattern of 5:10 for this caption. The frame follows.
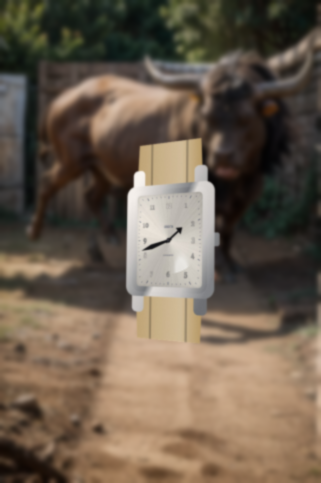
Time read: 1:42
